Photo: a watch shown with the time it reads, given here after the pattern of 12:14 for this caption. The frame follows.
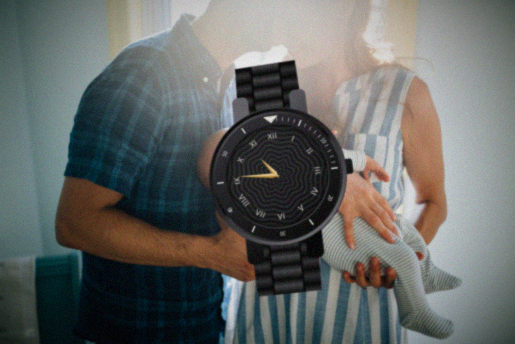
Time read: 10:46
